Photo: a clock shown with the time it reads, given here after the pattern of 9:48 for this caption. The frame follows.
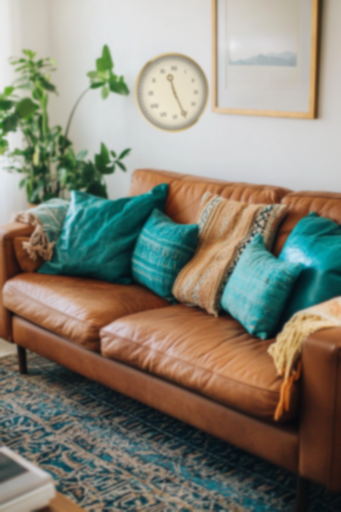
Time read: 11:26
